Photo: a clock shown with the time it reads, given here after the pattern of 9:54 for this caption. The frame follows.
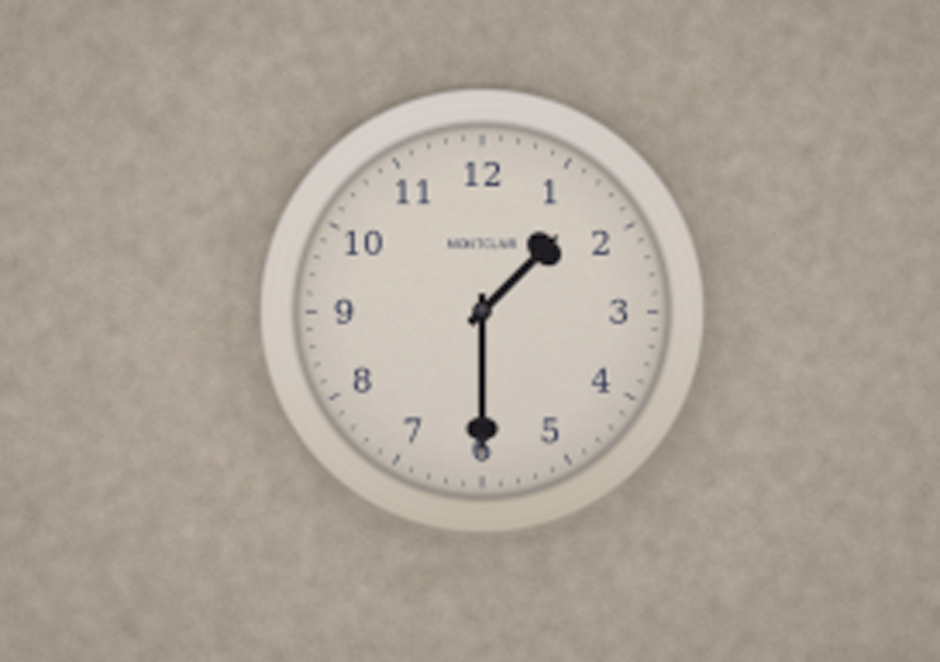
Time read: 1:30
